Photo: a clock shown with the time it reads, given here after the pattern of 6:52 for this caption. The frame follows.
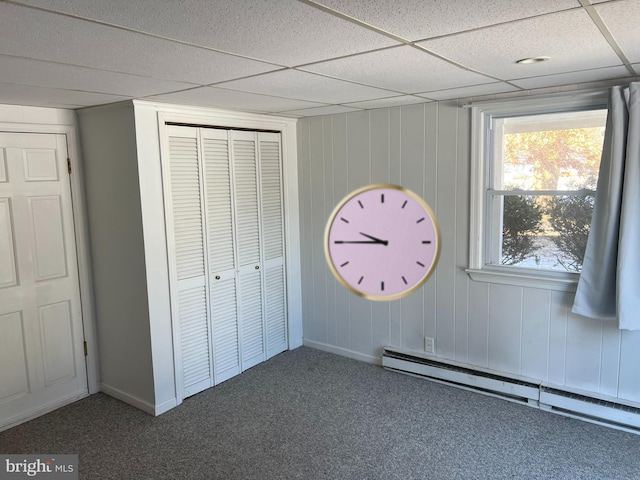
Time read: 9:45
